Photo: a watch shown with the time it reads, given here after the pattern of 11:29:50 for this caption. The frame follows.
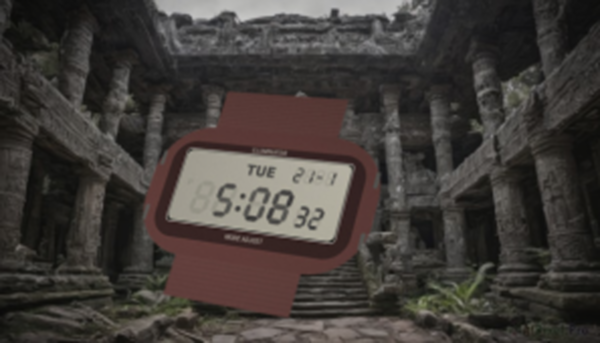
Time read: 5:08:32
